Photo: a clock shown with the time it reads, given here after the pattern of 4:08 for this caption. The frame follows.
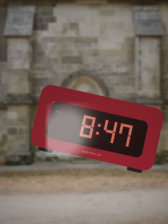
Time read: 8:47
